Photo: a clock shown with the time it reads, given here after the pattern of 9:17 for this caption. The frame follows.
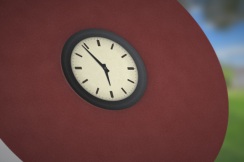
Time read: 5:54
